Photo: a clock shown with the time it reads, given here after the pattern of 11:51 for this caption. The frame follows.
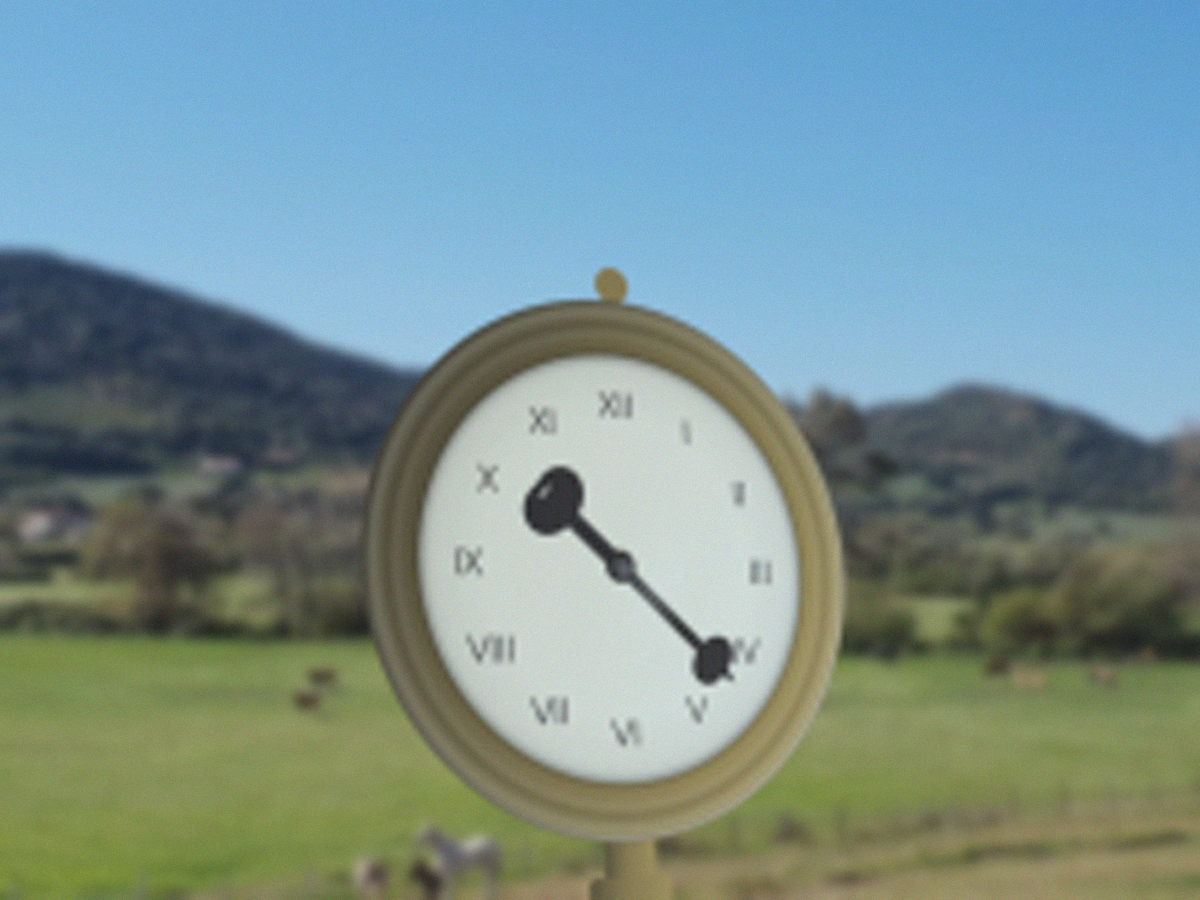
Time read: 10:22
